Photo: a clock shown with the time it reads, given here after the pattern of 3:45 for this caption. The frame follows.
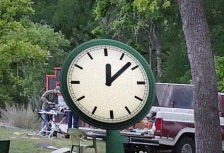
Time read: 12:08
